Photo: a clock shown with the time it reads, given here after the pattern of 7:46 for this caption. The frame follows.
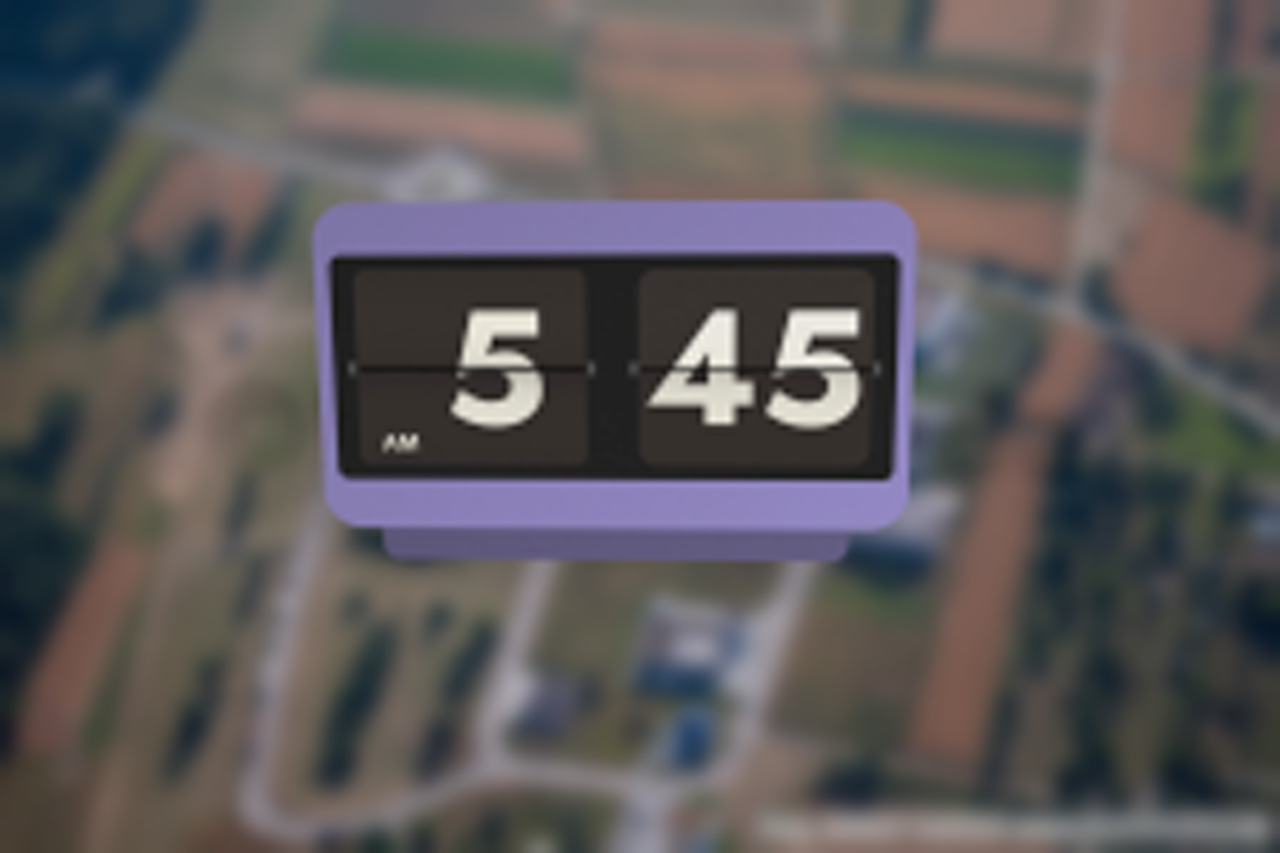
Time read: 5:45
